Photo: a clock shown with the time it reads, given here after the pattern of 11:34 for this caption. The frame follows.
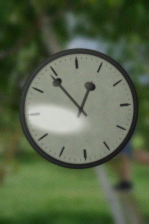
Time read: 12:54
